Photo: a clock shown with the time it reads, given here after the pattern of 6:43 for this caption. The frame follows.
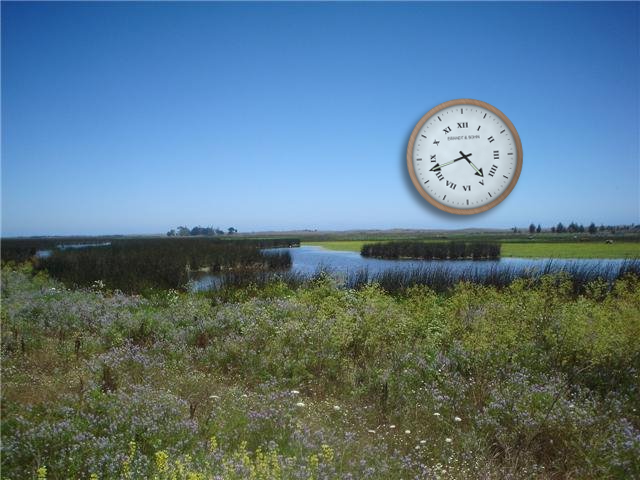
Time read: 4:42
